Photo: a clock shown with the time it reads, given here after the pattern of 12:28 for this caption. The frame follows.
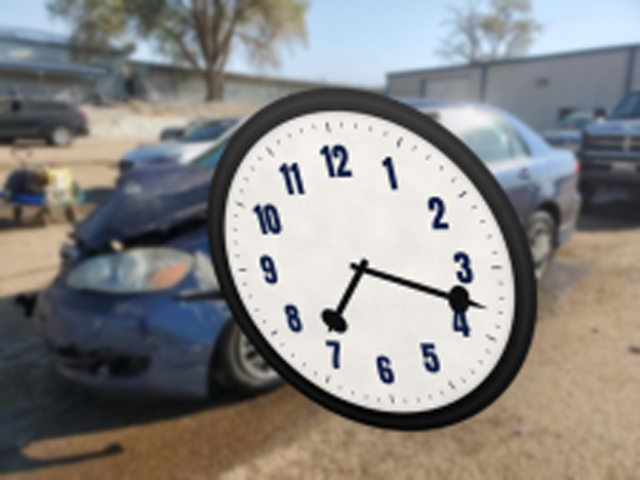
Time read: 7:18
